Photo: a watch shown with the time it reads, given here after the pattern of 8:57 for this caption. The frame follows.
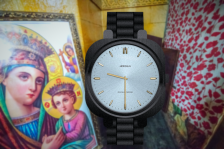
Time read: 9:30
